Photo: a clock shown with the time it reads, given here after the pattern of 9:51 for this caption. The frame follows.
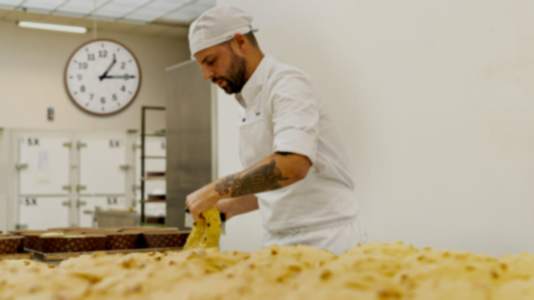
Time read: 1:15
